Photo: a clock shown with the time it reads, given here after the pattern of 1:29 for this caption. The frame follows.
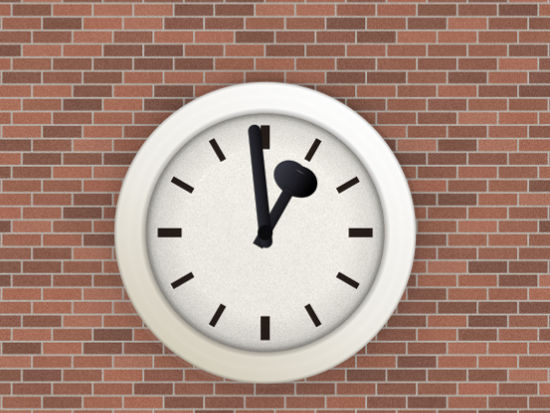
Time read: 12:59
